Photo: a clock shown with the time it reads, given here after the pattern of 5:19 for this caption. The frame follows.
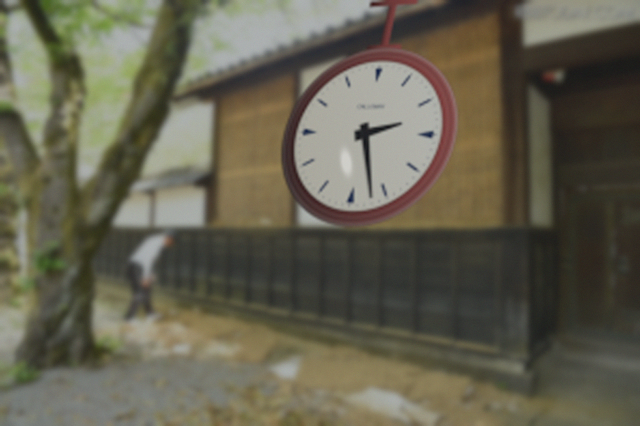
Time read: 2:27
